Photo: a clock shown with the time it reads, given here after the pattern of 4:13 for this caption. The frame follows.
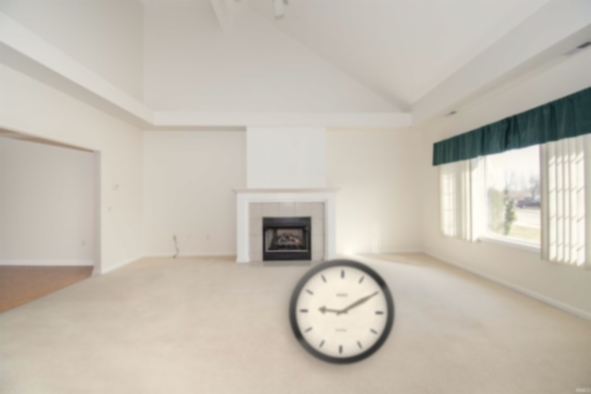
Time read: 9:10
